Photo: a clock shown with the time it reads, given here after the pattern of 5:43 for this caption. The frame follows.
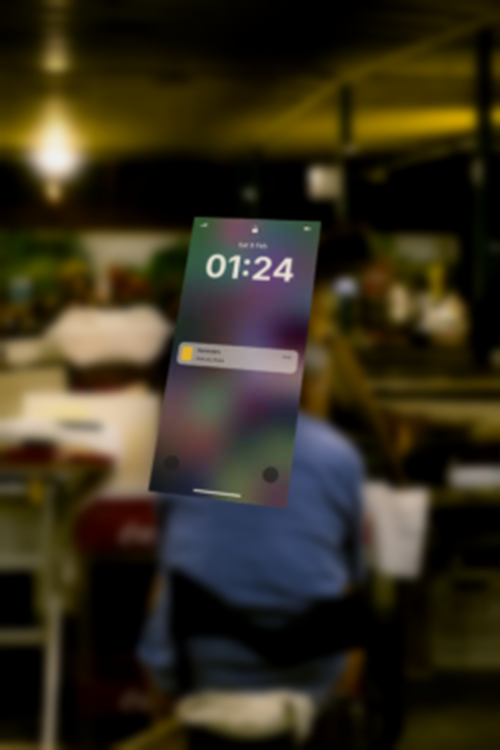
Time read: 1:24
